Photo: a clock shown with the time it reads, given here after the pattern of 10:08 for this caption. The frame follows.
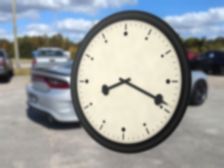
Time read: 8:19
